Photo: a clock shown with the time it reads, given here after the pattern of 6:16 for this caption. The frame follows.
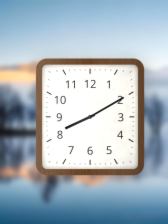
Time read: 8:10
